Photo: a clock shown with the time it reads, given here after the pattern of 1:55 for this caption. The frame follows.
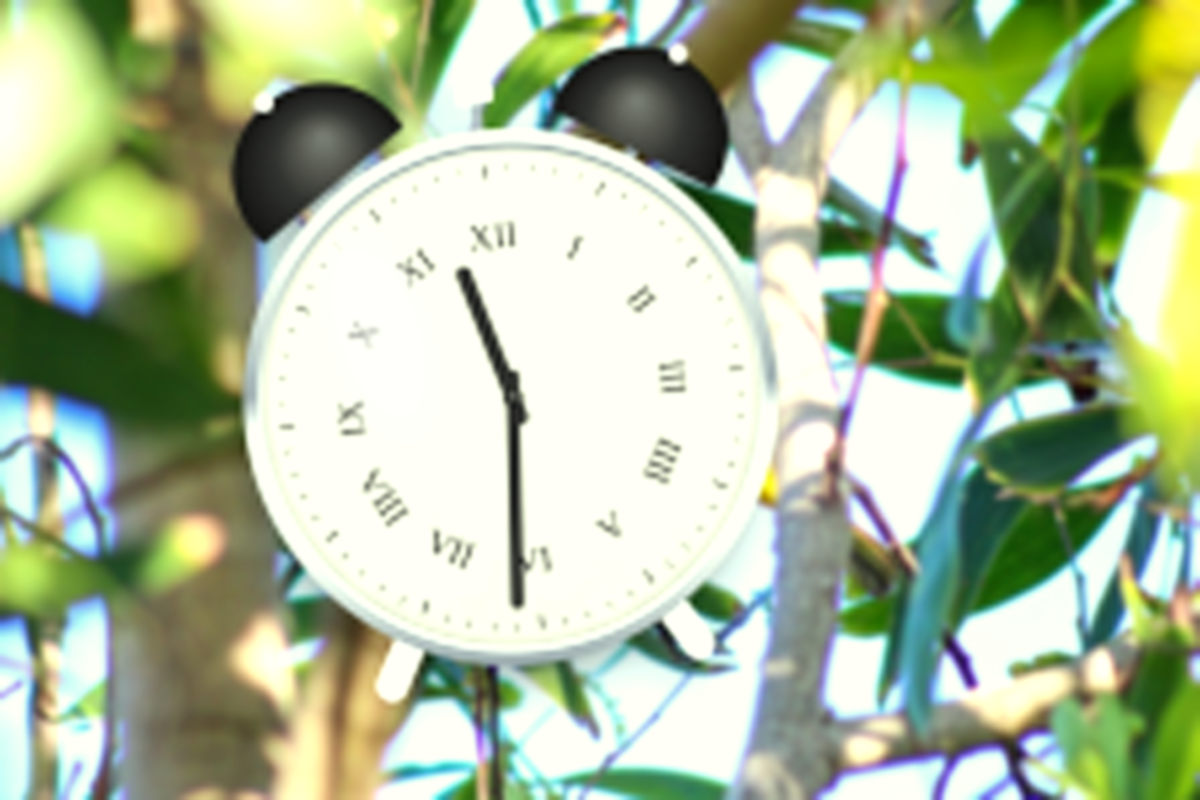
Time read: 11:31
